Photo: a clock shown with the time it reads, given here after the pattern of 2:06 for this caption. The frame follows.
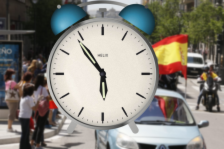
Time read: 5:54
